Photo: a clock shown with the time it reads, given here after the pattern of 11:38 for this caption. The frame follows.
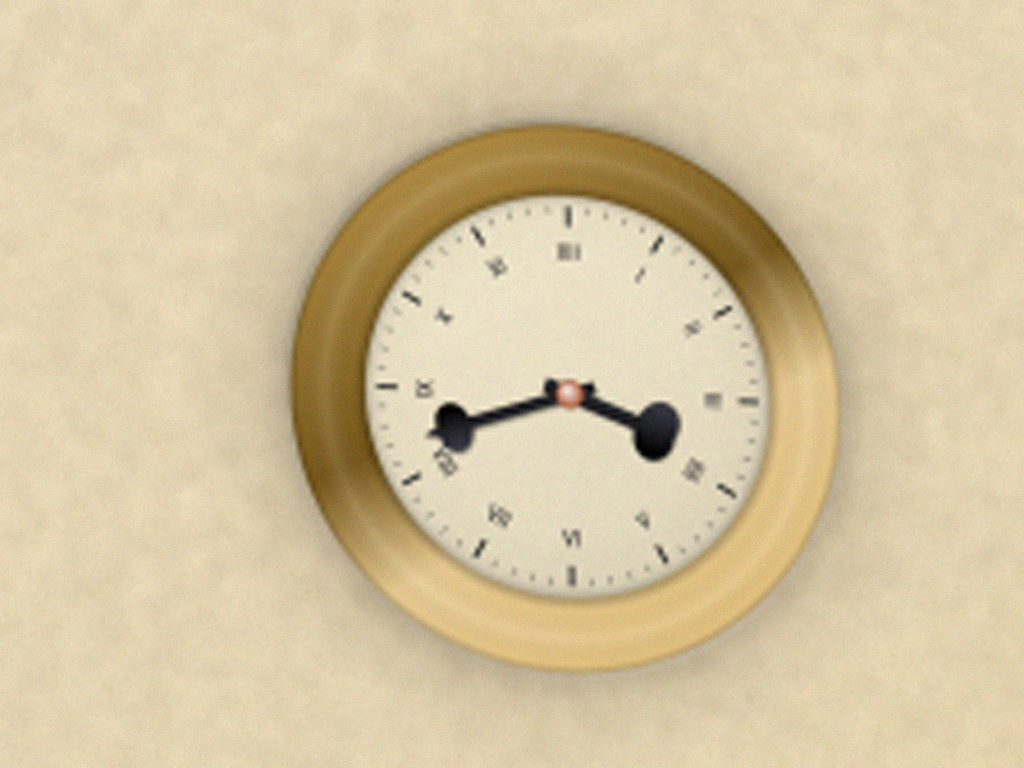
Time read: 3:42
